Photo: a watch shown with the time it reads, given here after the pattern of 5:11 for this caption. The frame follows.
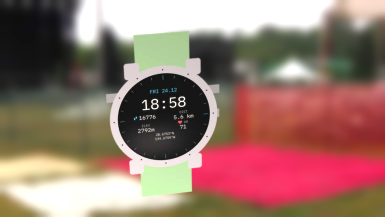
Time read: 18:58
